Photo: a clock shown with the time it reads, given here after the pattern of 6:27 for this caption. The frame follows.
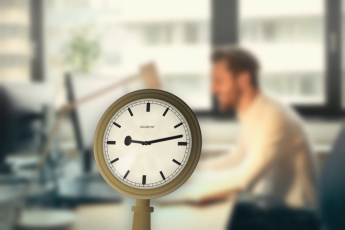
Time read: 9:13
